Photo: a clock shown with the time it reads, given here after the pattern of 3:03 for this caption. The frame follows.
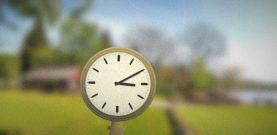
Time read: 3:10
